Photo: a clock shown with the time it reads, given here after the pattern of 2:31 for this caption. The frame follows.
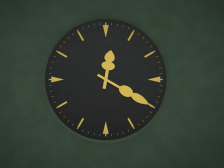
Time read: 12:20
